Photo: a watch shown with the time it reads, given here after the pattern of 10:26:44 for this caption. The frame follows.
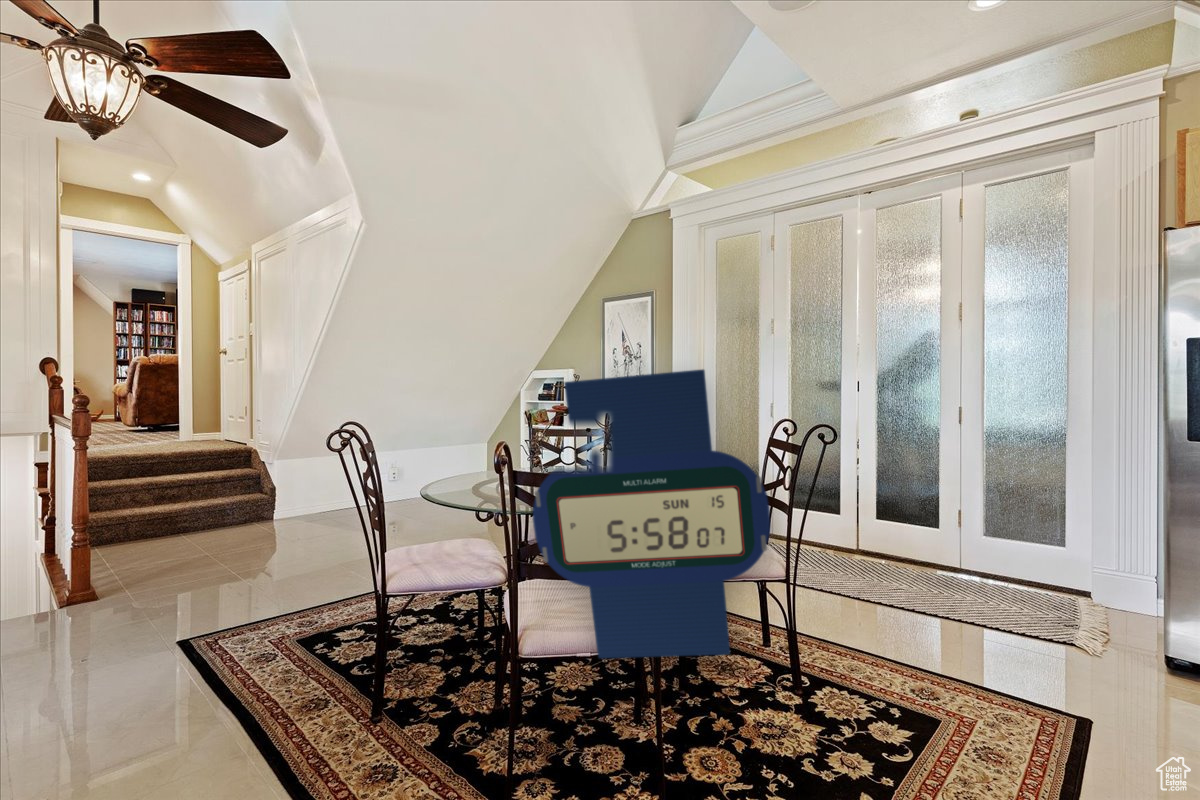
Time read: 5:58:07
